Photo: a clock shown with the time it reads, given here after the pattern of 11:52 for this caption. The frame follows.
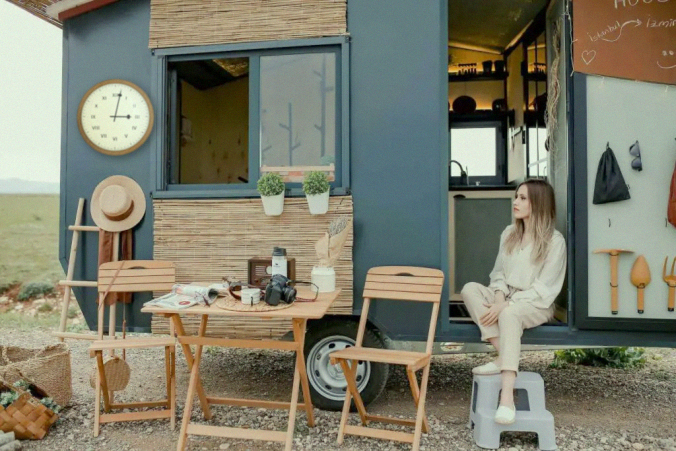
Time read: 3:02
